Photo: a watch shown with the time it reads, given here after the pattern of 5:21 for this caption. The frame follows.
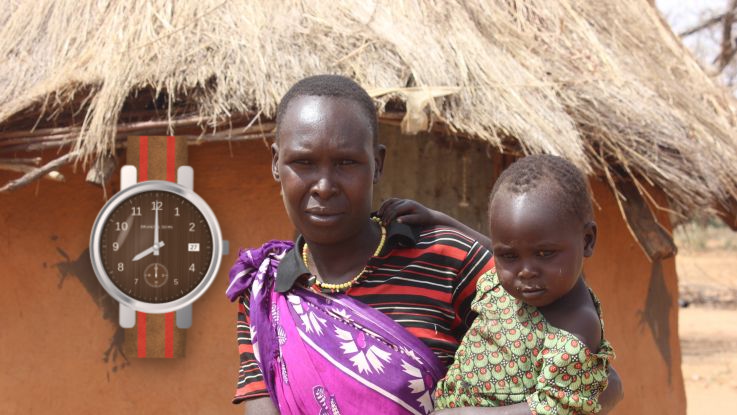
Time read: 8:00
